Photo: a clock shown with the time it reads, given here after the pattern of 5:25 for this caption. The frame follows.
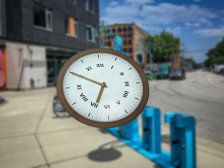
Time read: 6:50
